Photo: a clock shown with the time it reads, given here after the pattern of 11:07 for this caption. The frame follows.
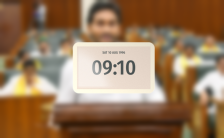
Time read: 9:10
